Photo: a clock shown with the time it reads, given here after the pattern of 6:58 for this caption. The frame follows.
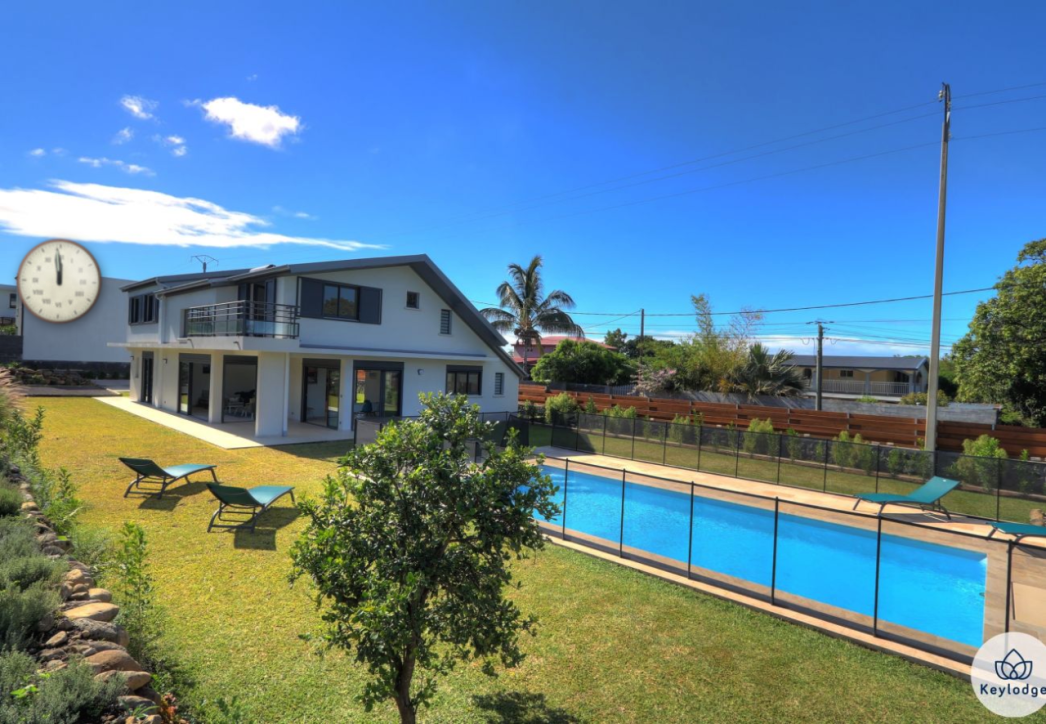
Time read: 11:59
